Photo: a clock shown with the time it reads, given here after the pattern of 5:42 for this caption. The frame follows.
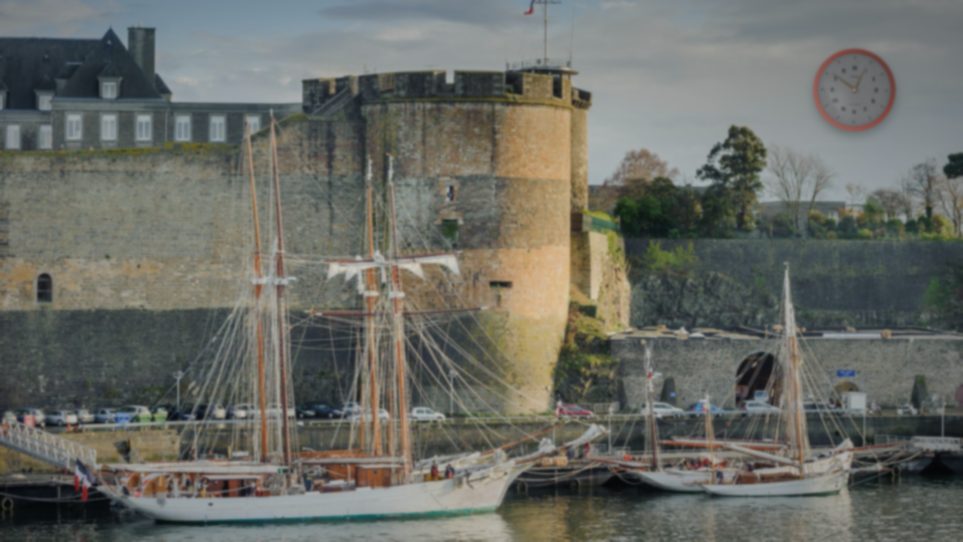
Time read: 12:51
